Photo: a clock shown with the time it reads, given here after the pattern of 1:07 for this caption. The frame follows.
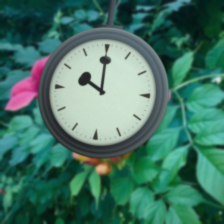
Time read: 10:00
